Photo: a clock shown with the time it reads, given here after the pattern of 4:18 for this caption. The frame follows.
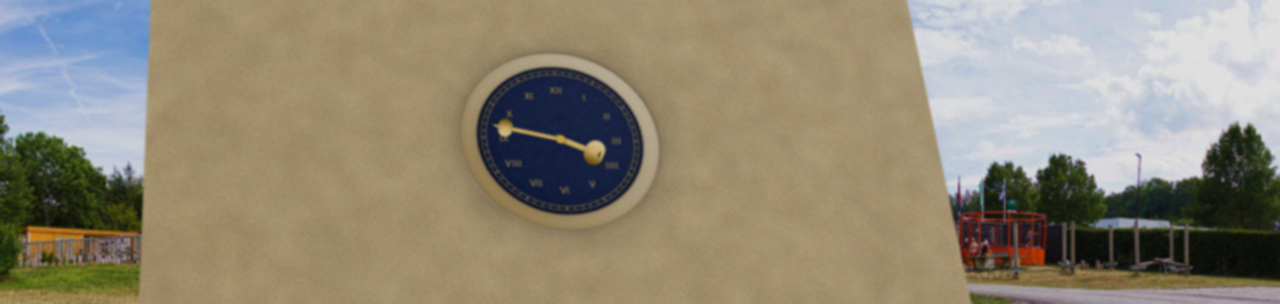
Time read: 3:47
